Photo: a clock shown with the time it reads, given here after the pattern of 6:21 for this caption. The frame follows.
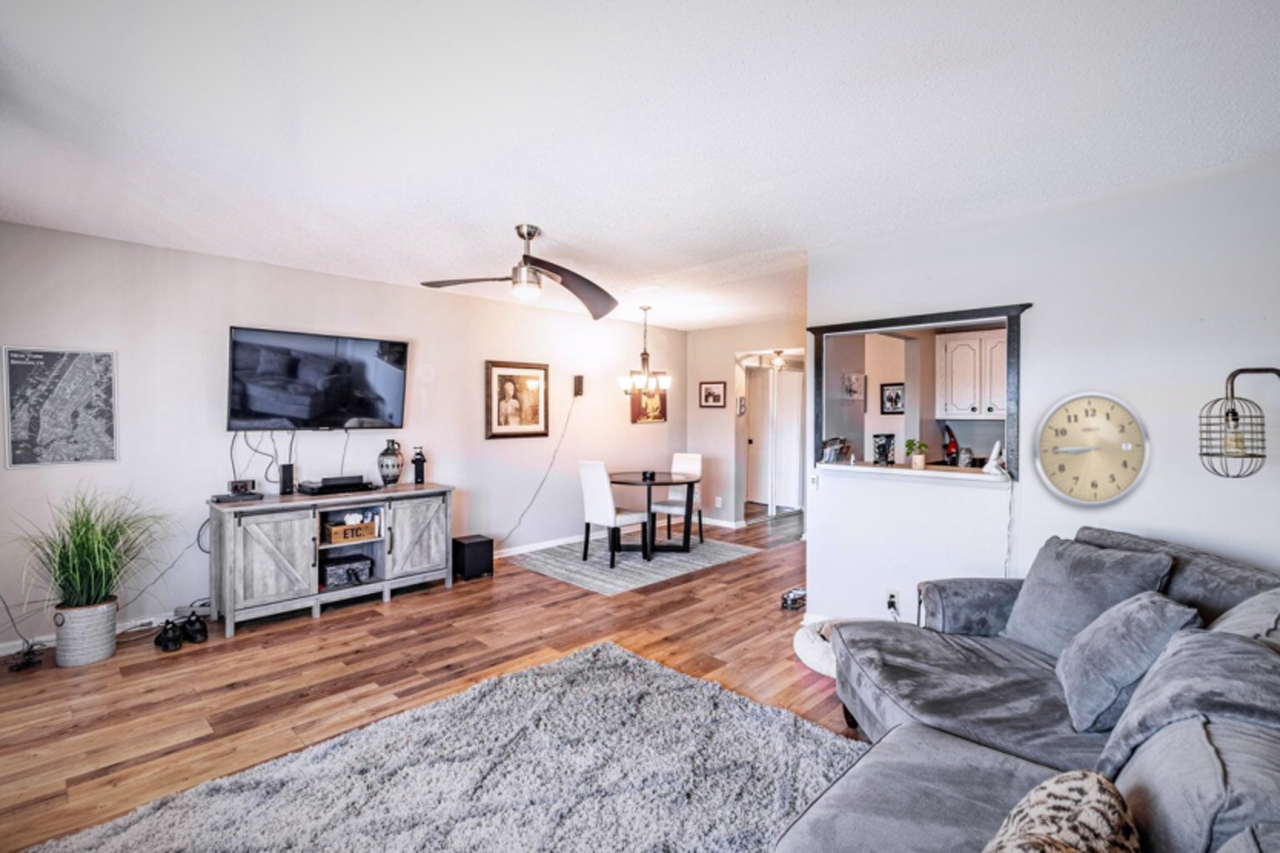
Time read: 8:45
